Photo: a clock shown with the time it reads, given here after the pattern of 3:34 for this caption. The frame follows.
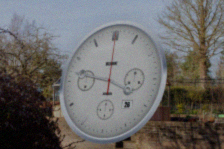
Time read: 3:47
